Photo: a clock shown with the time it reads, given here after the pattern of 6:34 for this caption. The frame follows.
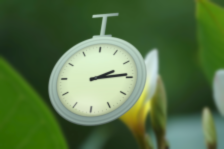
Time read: 2:14
